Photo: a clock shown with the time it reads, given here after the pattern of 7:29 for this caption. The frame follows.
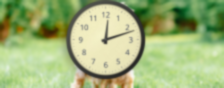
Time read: 12:12
